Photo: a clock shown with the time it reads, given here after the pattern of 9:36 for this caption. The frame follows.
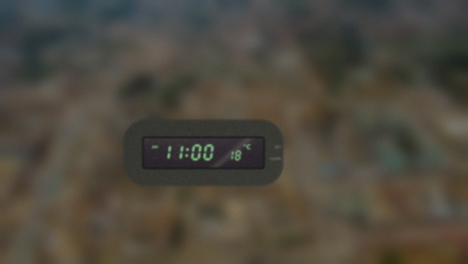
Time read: 11:00
